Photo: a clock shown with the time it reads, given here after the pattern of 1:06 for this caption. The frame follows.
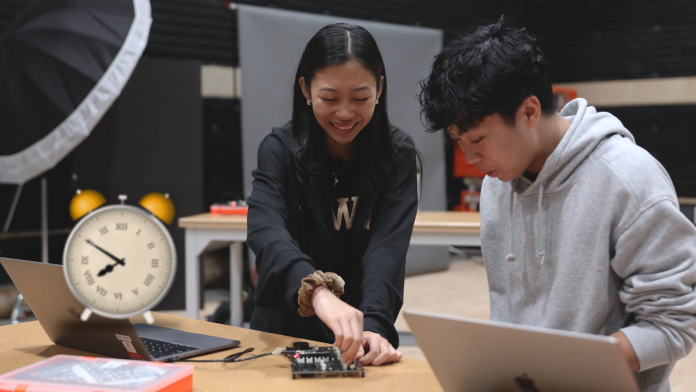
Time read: 7:50
